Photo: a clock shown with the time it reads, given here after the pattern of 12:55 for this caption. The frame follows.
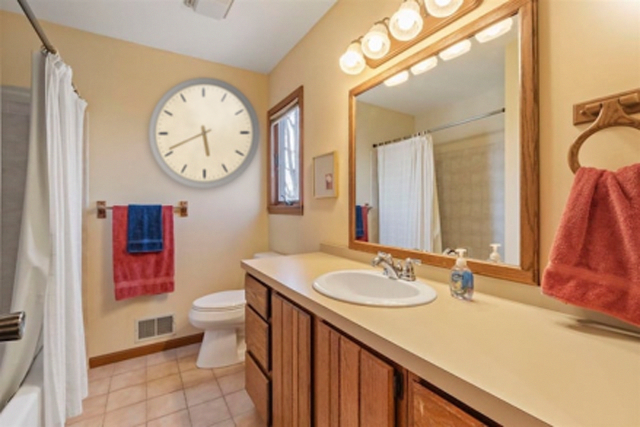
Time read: 5:41
